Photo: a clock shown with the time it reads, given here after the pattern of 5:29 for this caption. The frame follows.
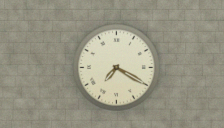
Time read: 7:20
